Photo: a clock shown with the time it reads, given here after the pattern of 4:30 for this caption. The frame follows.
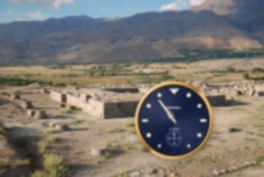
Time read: 10:54
